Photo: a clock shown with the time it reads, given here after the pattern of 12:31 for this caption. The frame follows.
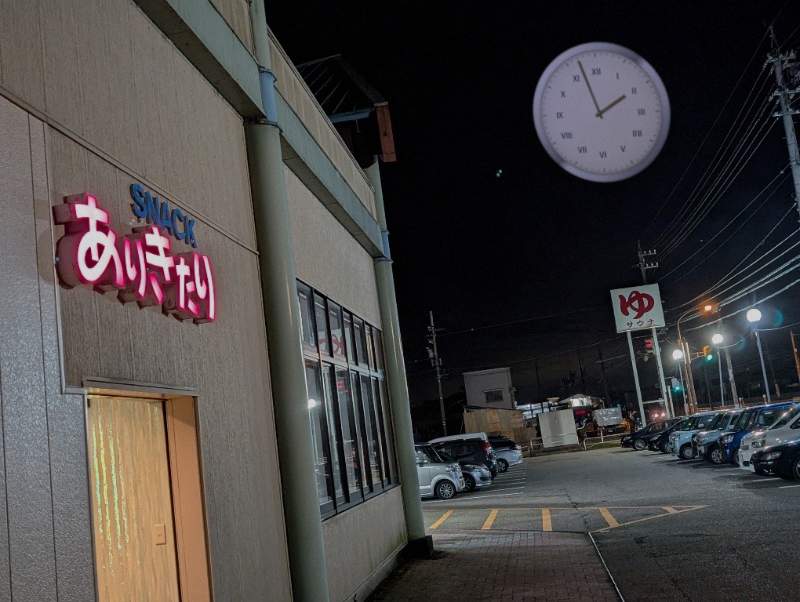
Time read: 1:57
